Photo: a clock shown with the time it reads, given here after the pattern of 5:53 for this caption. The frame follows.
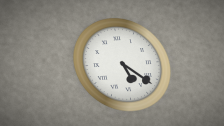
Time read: 5:22
